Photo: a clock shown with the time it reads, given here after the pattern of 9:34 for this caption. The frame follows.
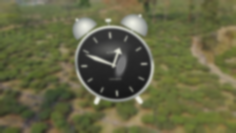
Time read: 12:49
